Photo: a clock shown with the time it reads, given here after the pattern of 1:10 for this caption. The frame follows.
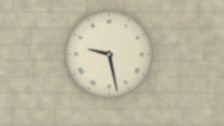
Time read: 9:28
